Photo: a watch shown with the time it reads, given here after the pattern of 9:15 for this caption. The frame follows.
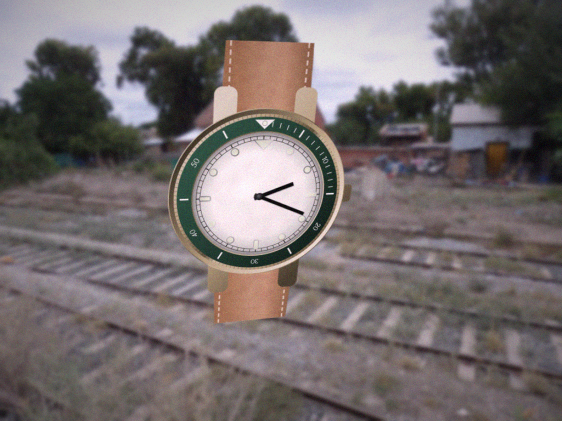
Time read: 2:19
